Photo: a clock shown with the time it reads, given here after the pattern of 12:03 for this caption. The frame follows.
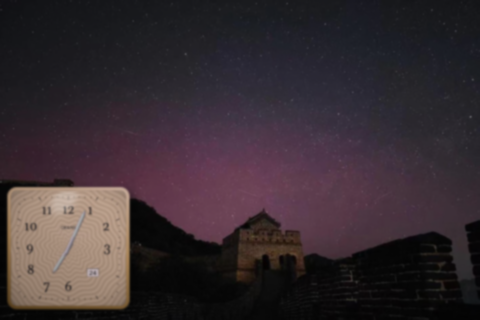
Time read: 7:04
